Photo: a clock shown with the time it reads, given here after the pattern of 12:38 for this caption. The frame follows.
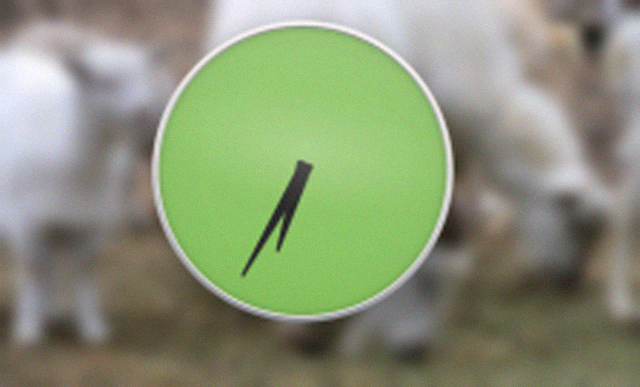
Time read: 6:35
